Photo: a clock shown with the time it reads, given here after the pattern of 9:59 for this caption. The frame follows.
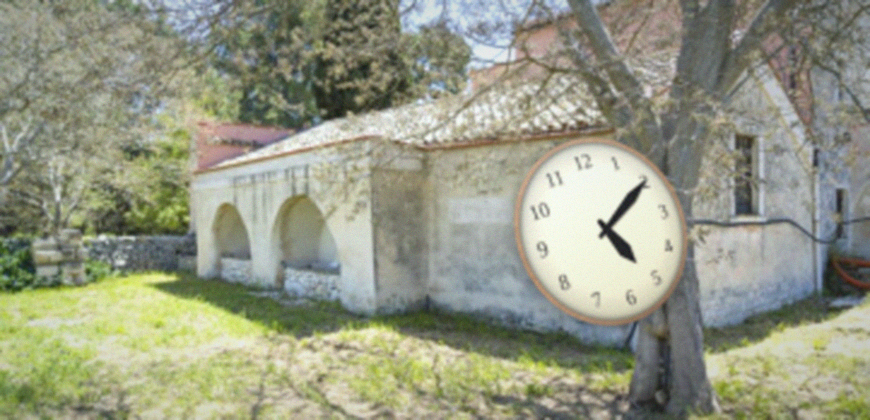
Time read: 5:10
